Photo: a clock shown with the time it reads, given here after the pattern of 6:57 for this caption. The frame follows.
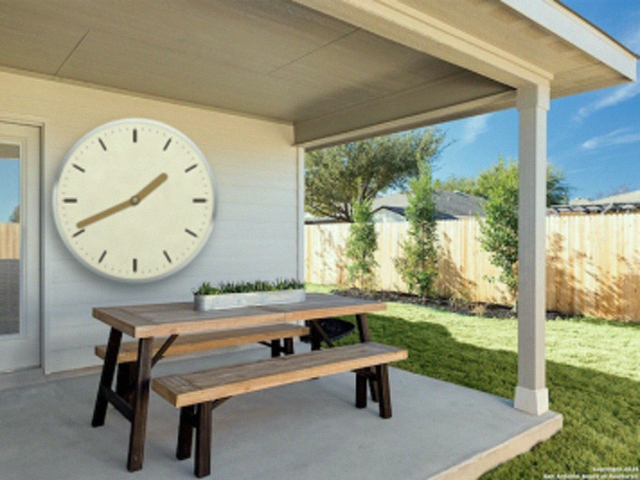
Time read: 1:41
